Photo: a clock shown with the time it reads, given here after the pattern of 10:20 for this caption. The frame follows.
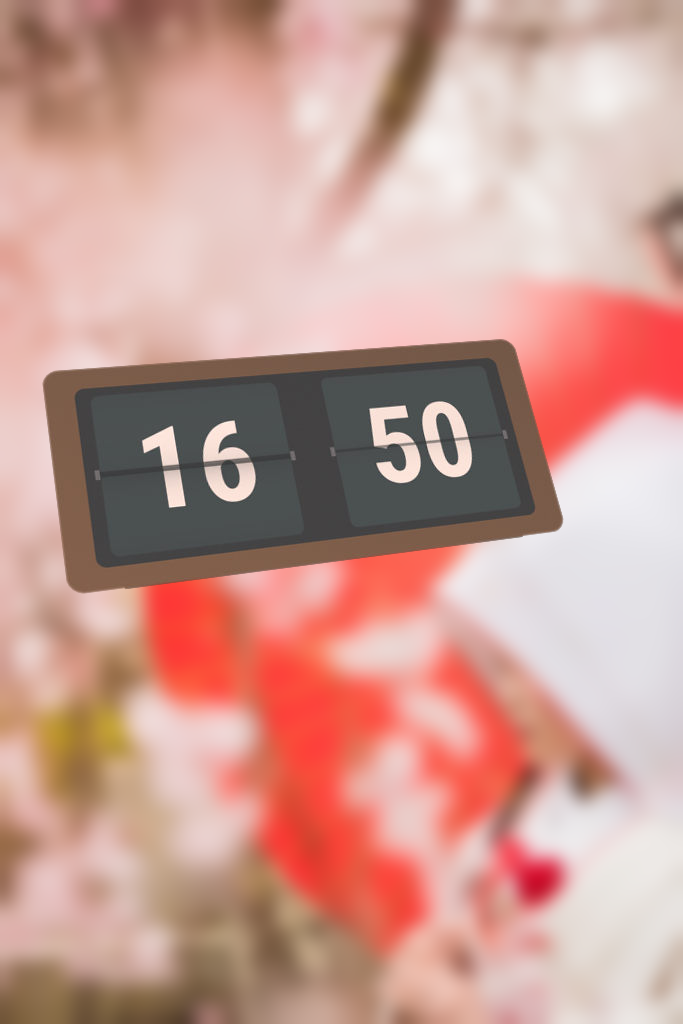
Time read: 16:50
